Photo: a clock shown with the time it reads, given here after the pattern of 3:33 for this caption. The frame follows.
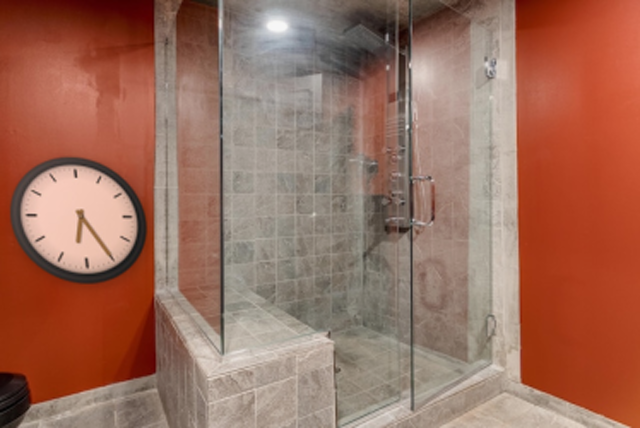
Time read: 6:25
